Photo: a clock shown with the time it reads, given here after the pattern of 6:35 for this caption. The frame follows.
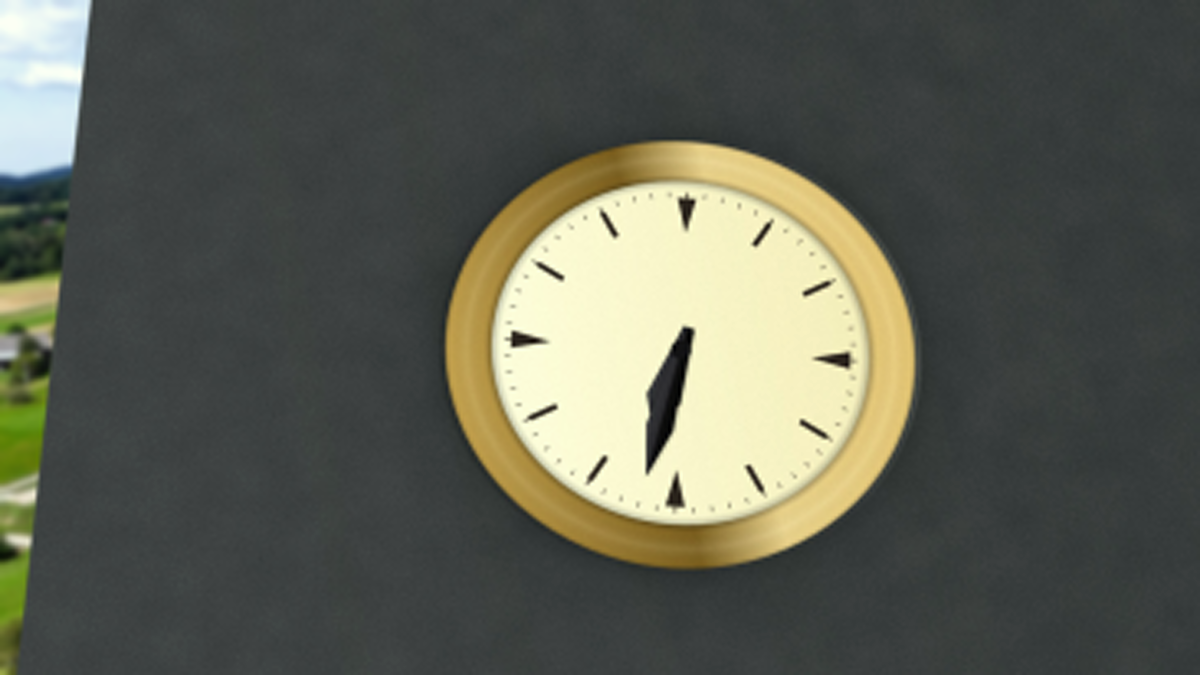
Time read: 6:32
